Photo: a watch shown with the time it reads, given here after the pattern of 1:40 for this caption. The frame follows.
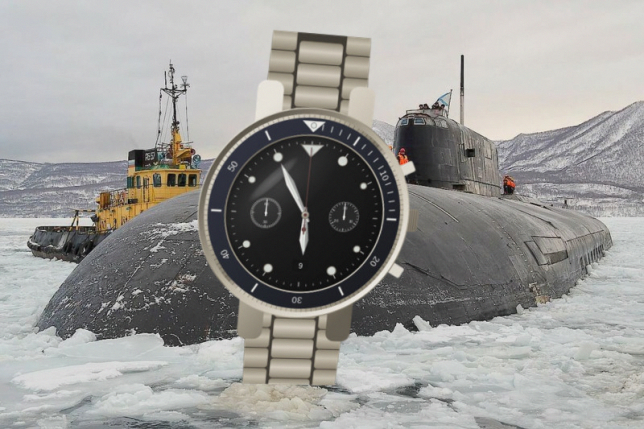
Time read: 5:55
